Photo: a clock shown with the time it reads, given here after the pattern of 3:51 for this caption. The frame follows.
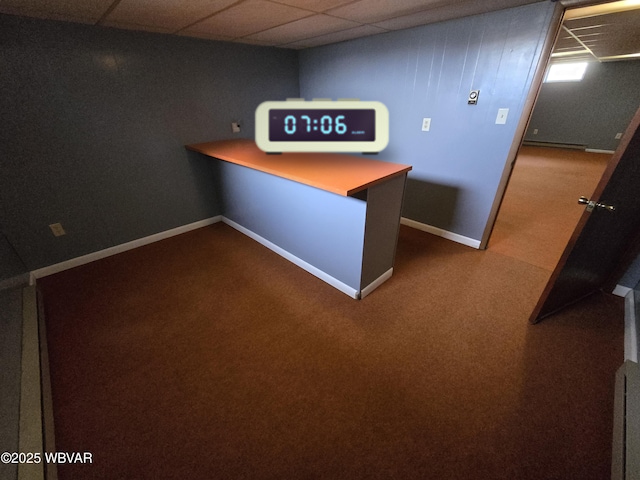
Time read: 7:06
